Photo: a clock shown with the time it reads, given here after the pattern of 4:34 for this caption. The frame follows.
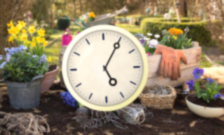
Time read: 5:05
